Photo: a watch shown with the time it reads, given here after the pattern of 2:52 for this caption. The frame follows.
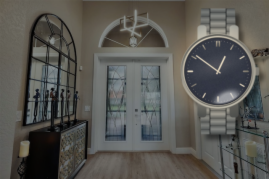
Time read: 12:51
